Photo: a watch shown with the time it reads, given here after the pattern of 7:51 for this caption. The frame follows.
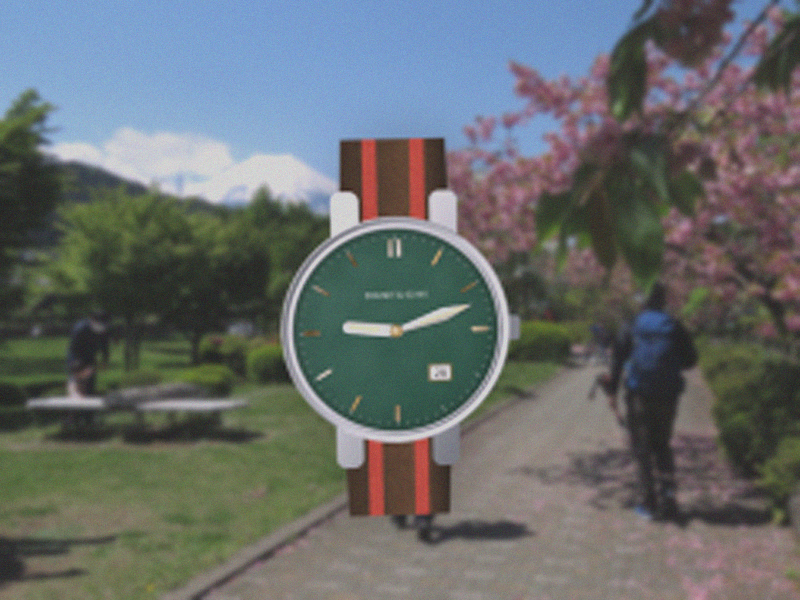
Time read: 9:12
